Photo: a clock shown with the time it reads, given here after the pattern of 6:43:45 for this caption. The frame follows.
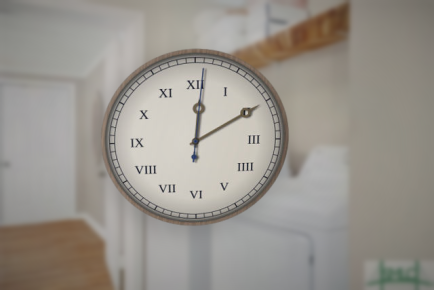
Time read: 12:10:01
